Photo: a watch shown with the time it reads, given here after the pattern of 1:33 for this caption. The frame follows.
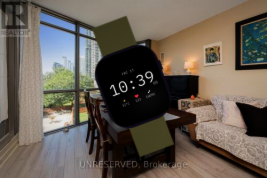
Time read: 10:39
